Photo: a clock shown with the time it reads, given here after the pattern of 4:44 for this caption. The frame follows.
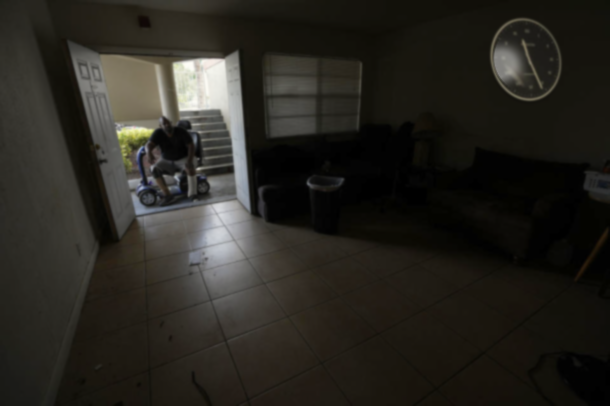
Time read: 11:26
